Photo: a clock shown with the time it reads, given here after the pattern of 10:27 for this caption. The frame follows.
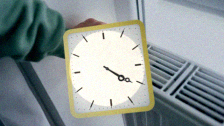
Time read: 4:21
